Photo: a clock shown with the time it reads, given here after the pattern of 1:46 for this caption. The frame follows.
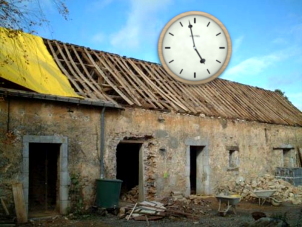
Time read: 4:58
